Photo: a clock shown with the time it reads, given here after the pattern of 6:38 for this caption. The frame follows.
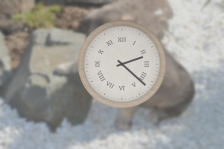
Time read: 2:22
